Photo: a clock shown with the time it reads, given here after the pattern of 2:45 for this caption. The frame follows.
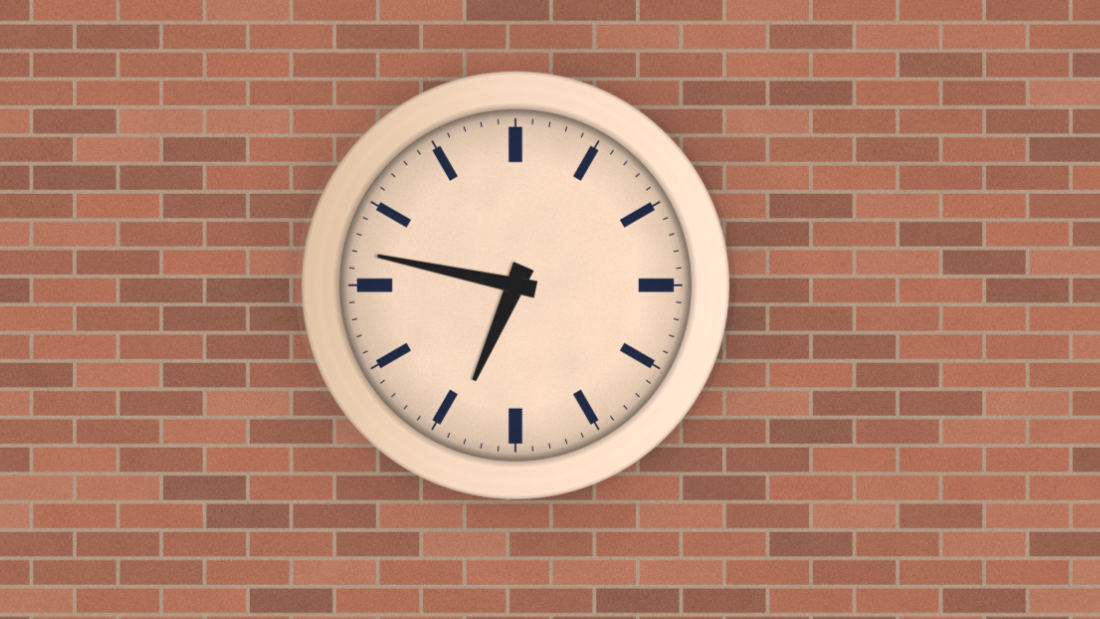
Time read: 6:47
